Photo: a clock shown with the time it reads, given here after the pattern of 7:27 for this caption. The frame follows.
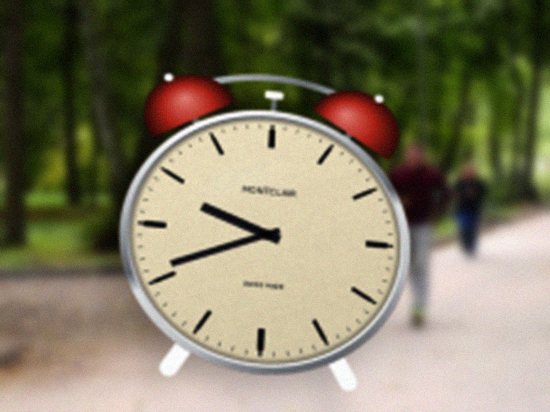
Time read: 9:41
